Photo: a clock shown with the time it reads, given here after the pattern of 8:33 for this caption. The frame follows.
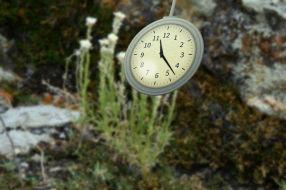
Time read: 11:23
